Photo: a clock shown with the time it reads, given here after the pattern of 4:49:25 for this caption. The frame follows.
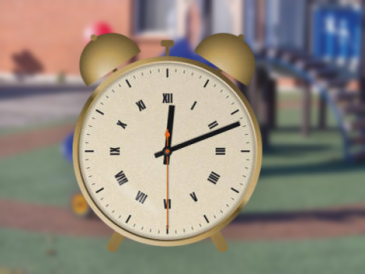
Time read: 12:11:30
